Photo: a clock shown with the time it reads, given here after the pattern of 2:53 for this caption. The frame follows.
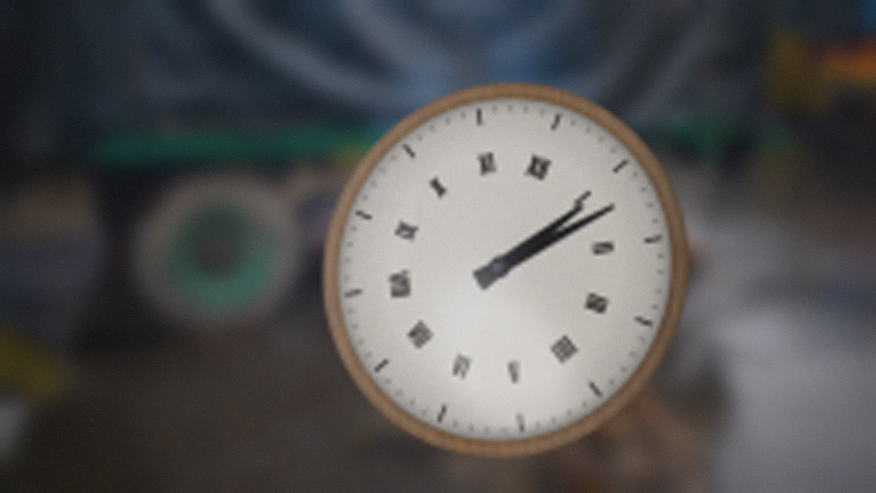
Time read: 1:07
